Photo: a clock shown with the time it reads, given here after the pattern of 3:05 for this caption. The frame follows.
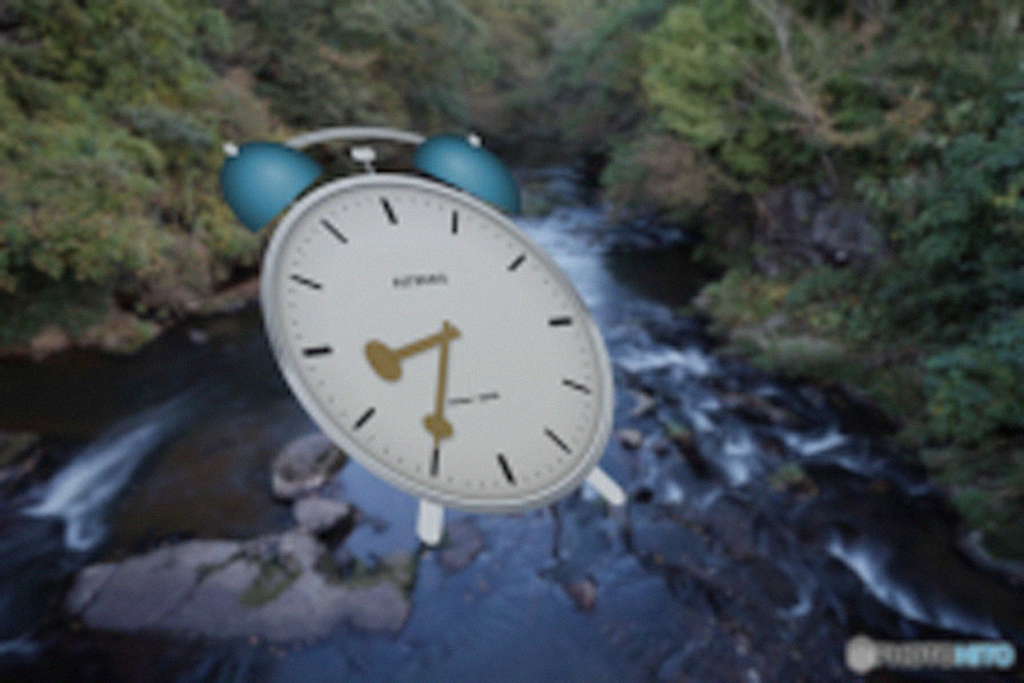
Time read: 8:35
